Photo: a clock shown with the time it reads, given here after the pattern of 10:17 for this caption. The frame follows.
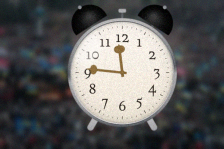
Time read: 11:46
